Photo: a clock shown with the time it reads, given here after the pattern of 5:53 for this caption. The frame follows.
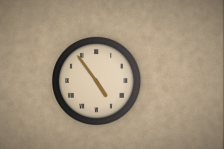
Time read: 4:54
